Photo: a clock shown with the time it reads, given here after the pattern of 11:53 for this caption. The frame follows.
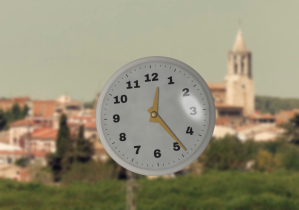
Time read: 12:24
